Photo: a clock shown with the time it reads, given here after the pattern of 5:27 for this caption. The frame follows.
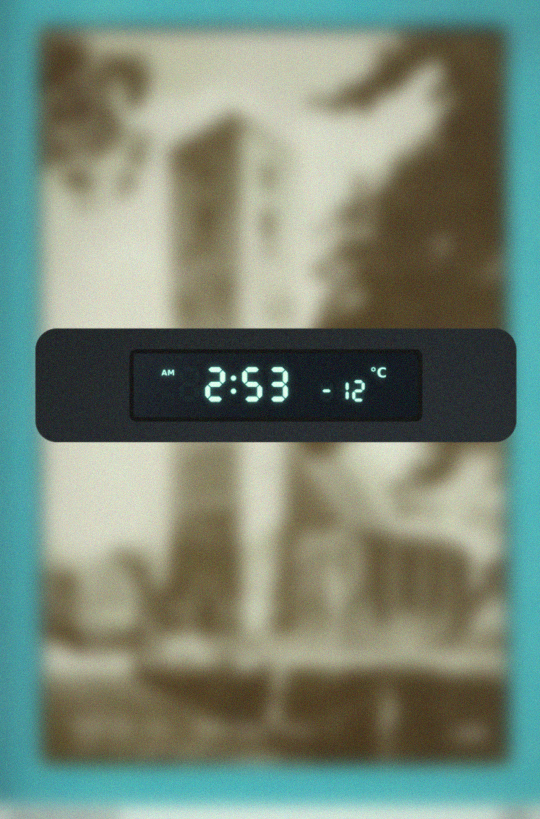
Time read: 2:53
